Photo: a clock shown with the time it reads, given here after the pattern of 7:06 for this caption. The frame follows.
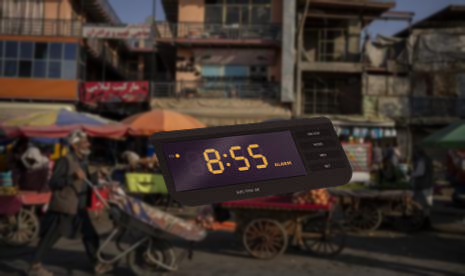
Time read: 8:55
